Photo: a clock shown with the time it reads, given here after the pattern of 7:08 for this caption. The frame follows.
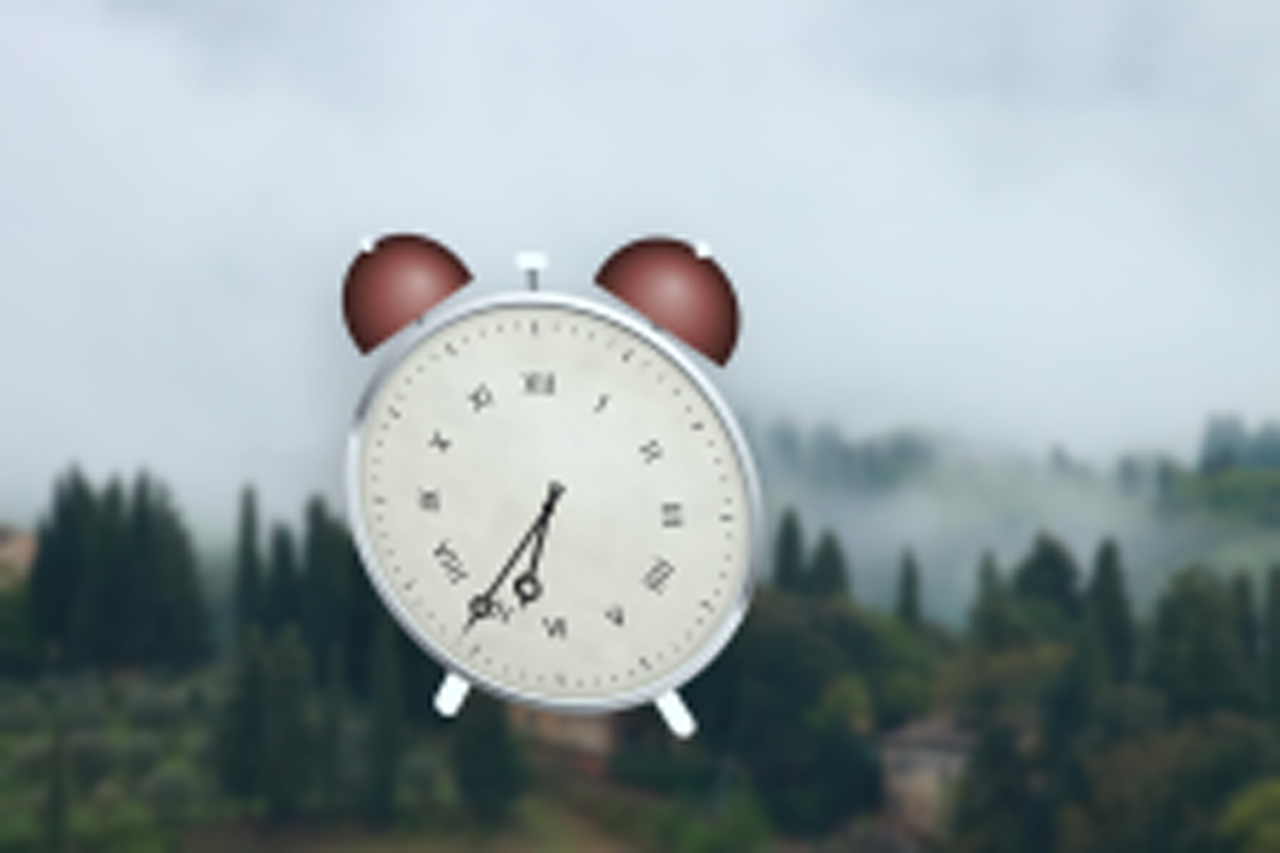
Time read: 6:36
